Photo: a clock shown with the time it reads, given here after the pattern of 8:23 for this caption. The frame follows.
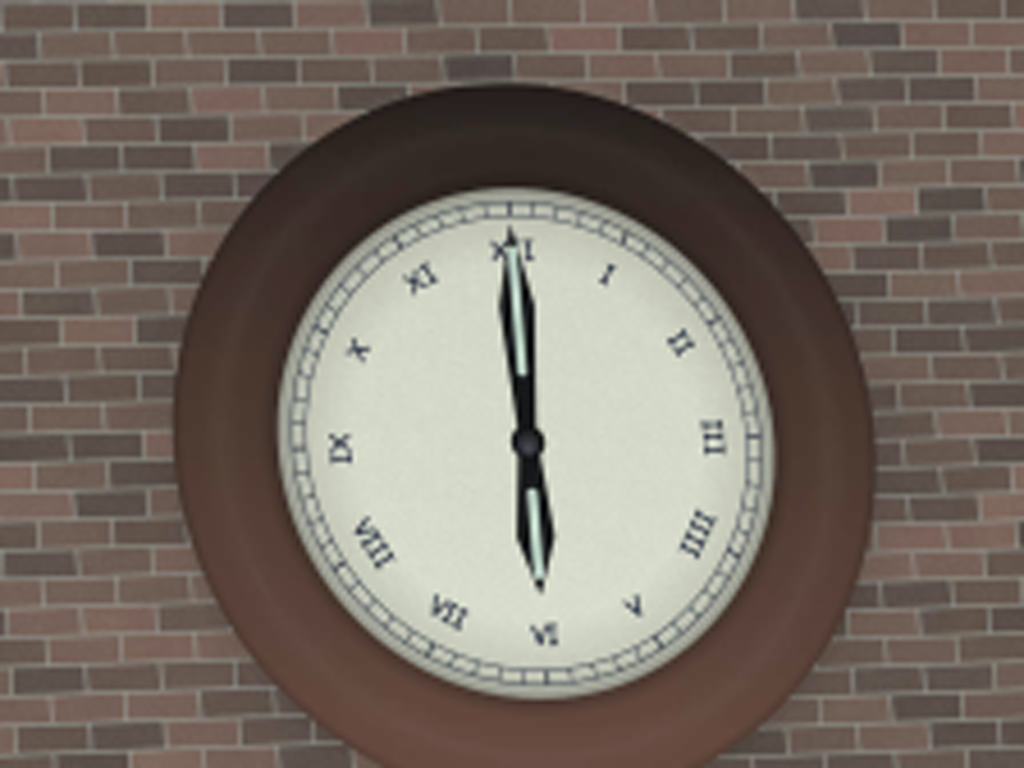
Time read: 6:00
